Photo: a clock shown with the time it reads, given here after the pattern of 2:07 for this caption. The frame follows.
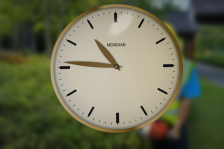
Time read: 10:46
